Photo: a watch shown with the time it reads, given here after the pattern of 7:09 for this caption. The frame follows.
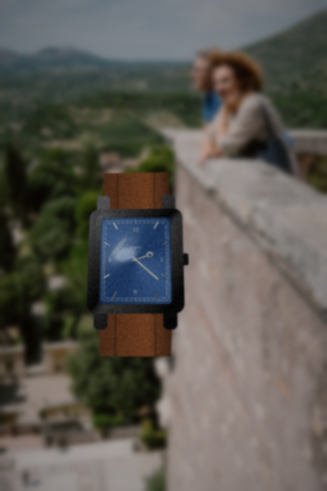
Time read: 2:22
